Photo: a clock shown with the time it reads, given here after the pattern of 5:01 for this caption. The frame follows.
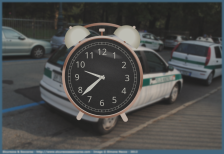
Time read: 9:38
